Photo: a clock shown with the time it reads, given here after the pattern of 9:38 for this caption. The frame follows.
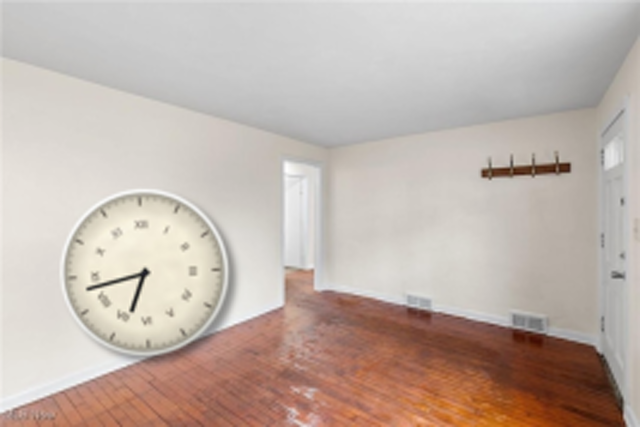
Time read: 6:43
